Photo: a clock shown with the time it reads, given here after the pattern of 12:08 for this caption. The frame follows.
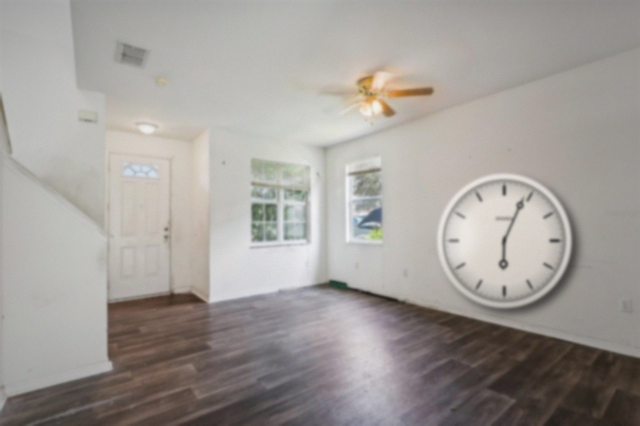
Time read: 6:04
